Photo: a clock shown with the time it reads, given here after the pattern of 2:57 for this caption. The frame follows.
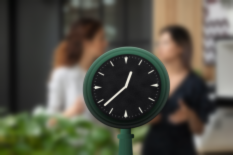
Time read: 12:38
